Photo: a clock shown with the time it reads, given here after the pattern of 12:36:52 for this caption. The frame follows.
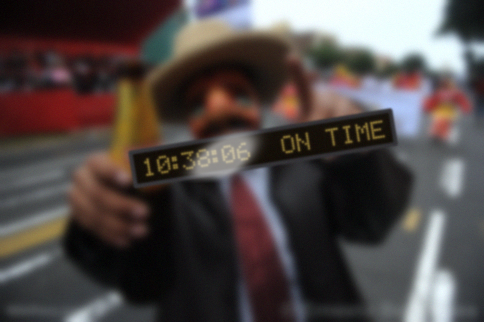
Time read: 10:38:06
